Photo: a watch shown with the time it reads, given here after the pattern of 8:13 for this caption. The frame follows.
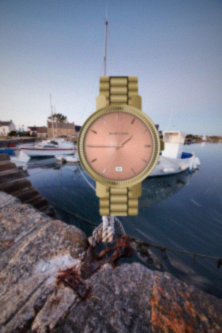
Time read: 1:45
